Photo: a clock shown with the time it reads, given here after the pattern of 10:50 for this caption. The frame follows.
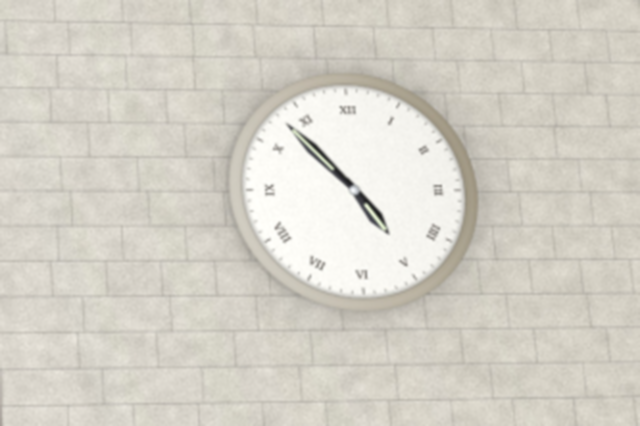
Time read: 4:53
